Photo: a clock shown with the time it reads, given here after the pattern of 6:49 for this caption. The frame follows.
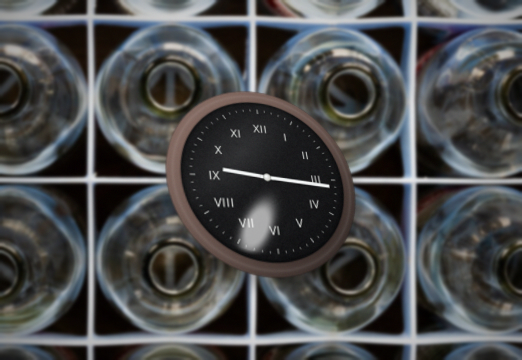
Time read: 9:16
